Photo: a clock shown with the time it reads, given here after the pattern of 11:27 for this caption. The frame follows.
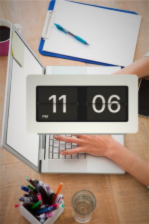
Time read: 11:06
